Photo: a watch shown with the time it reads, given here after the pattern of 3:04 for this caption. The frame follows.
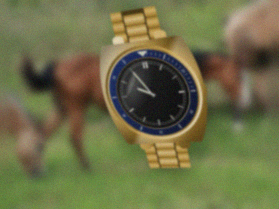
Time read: 9:55
